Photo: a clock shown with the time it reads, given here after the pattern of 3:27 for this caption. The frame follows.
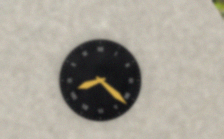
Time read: 8:22
